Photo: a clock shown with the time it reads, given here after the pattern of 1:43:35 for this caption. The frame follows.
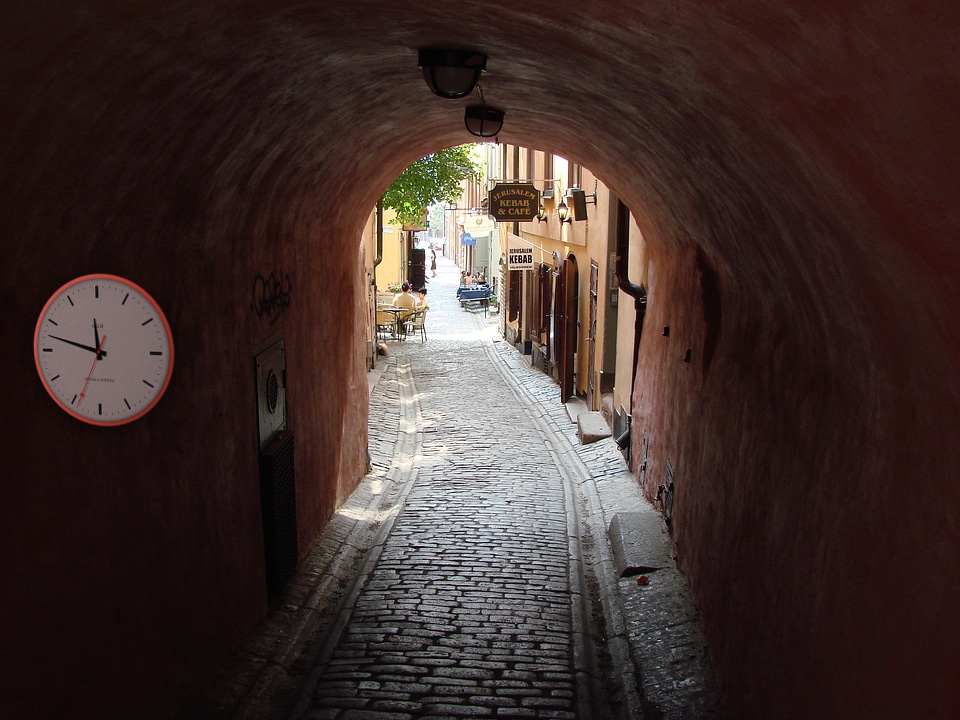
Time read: 11:47:34
